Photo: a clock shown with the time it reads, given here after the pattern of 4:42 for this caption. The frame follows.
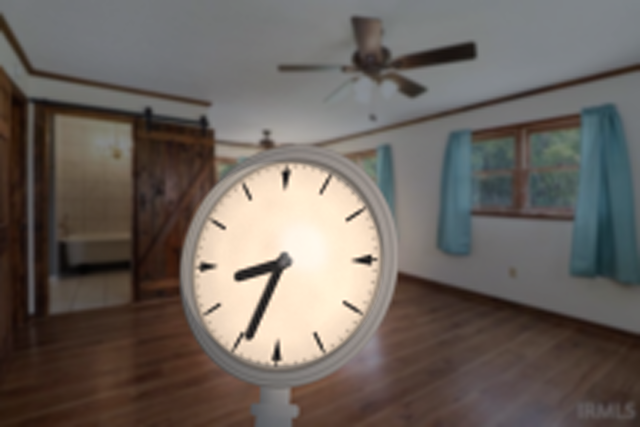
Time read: 8:34
